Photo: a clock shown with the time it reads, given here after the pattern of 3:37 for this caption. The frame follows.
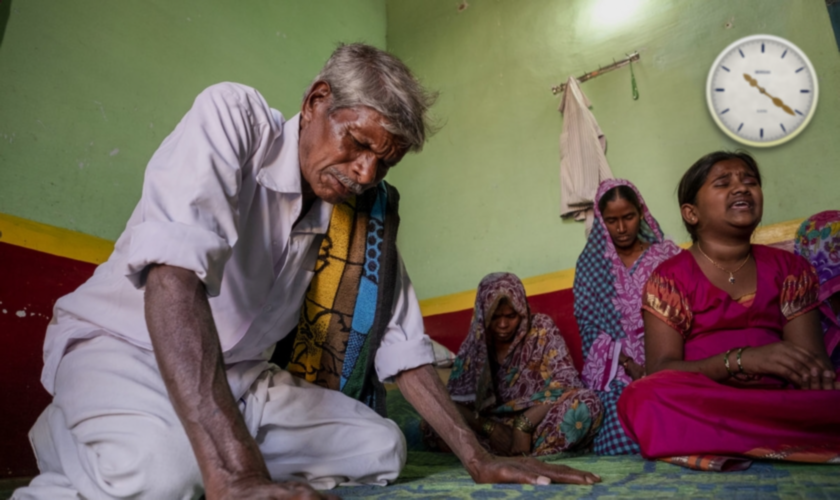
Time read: 10:21
